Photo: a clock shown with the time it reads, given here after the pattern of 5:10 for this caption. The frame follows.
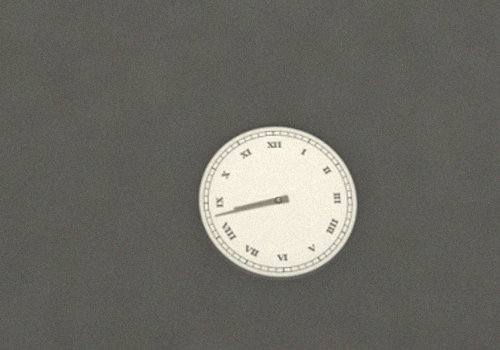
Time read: 8:43
